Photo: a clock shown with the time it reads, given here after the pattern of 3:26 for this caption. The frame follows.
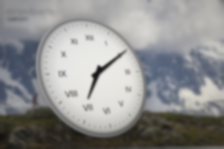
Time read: 7:10
